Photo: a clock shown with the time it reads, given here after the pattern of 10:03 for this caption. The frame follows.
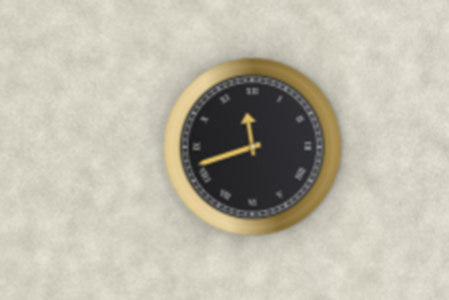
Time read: 11:42
